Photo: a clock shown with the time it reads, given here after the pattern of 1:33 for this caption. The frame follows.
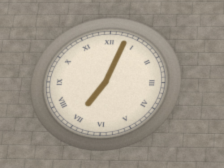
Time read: 7:03
